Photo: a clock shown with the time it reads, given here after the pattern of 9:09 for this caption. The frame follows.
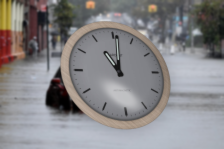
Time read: 11:01
